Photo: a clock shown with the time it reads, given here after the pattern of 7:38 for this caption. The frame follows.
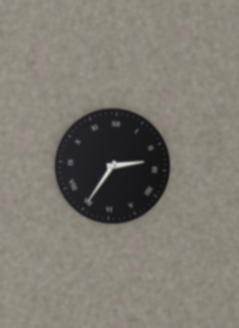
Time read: 2:35
